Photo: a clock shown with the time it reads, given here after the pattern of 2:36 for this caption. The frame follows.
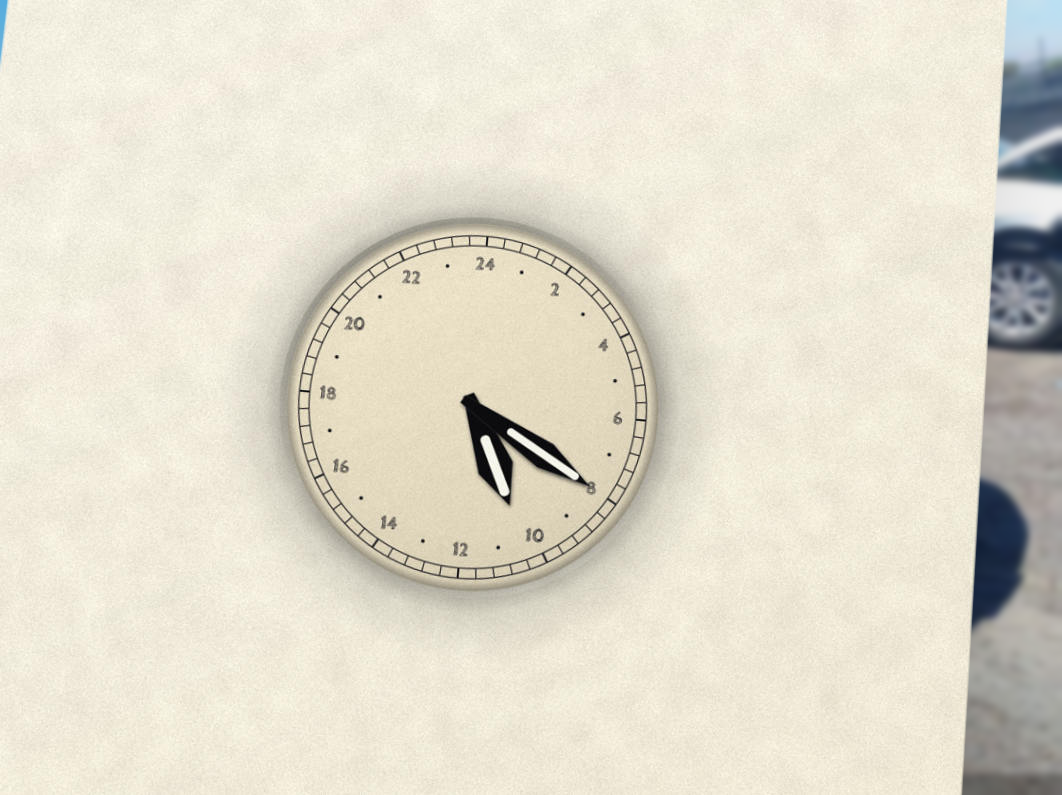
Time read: 10:20
